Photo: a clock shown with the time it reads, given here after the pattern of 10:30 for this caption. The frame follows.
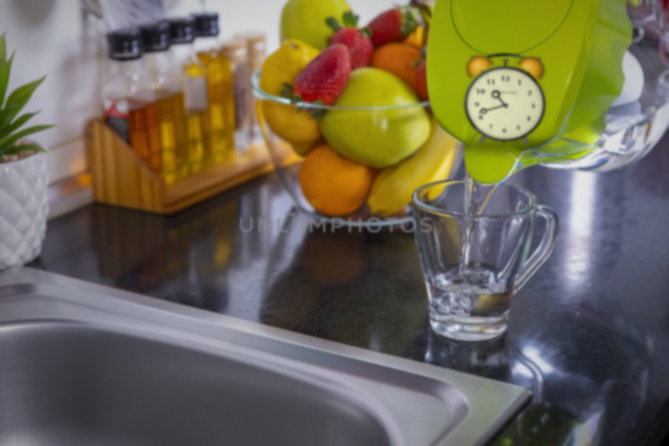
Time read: 10:42
